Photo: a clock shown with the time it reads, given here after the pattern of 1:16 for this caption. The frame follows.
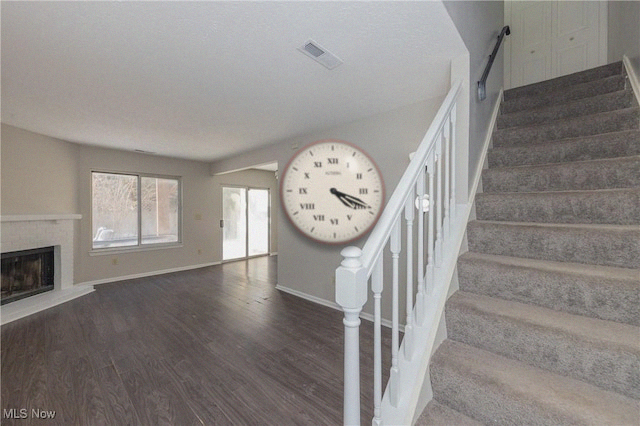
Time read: 4:19
